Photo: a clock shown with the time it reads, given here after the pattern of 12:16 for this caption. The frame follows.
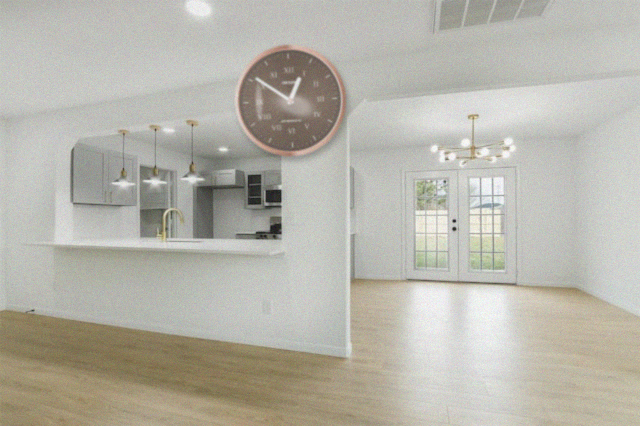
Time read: 12:51
